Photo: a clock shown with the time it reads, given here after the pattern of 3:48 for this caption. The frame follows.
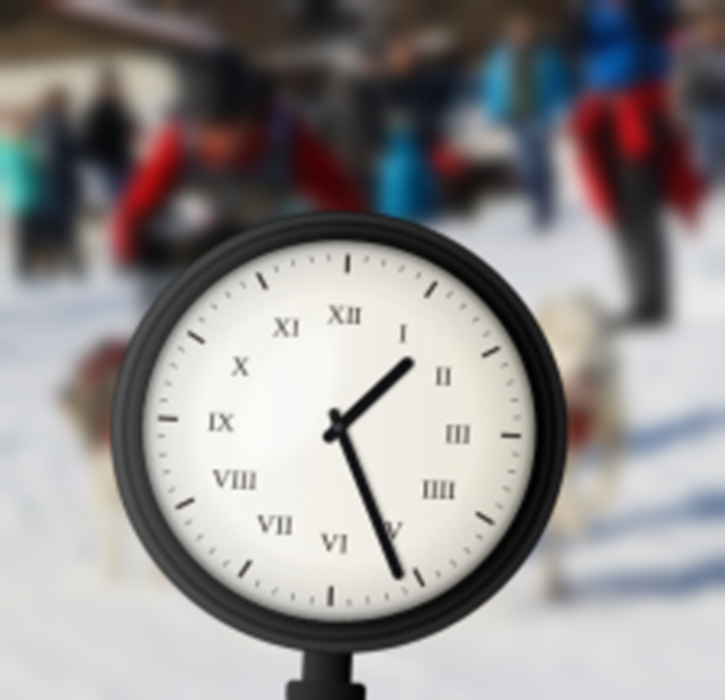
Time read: 1:26
